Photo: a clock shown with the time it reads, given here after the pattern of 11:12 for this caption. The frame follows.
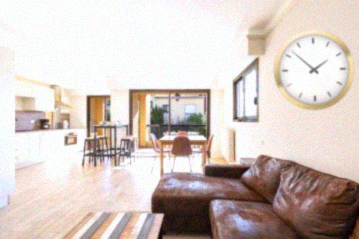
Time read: 1:52
